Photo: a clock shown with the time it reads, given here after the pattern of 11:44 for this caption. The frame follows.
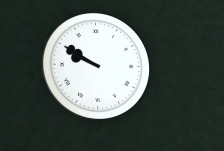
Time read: 9:50
